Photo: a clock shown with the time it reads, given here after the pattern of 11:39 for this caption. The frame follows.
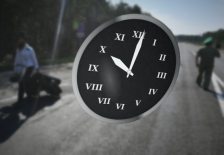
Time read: 10:01
